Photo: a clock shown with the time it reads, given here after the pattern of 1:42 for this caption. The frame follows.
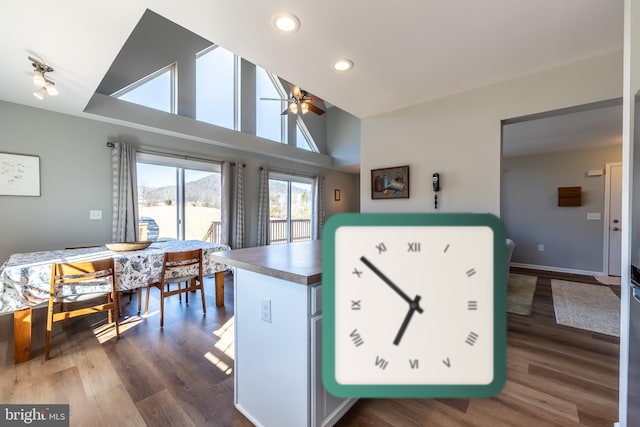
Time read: 6:52
